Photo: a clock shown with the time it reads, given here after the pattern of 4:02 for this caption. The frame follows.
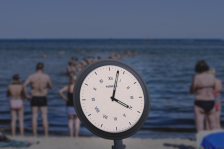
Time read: 4:03
